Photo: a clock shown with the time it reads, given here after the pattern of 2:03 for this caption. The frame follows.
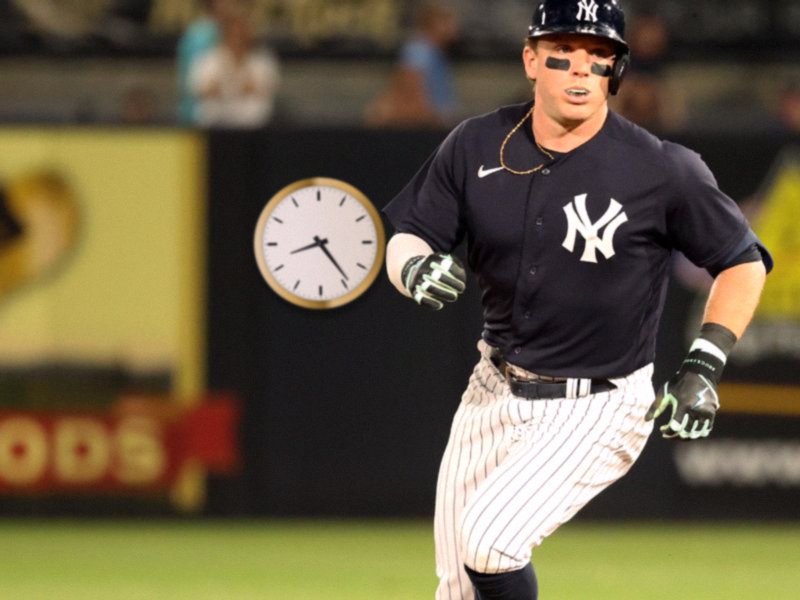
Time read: 8:24
